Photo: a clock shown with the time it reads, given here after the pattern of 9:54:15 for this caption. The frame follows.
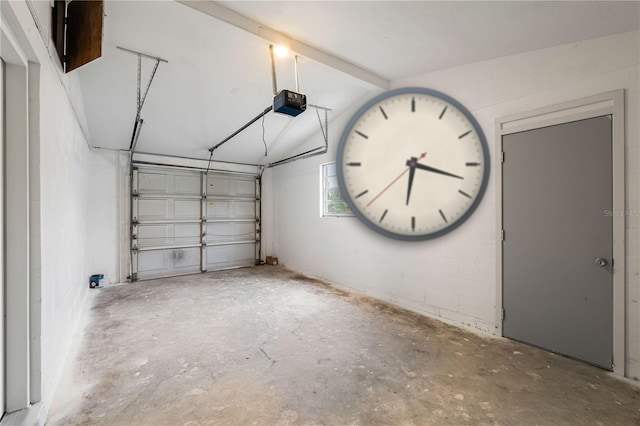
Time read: 6:17:38
